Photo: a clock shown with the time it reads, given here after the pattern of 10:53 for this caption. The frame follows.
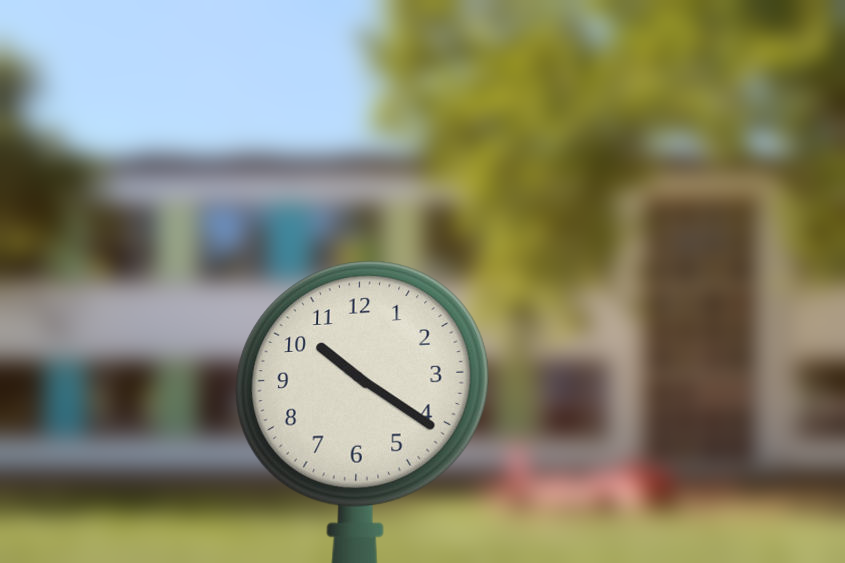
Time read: 10:21
